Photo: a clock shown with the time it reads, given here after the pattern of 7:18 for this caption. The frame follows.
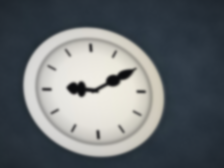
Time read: 9:10
